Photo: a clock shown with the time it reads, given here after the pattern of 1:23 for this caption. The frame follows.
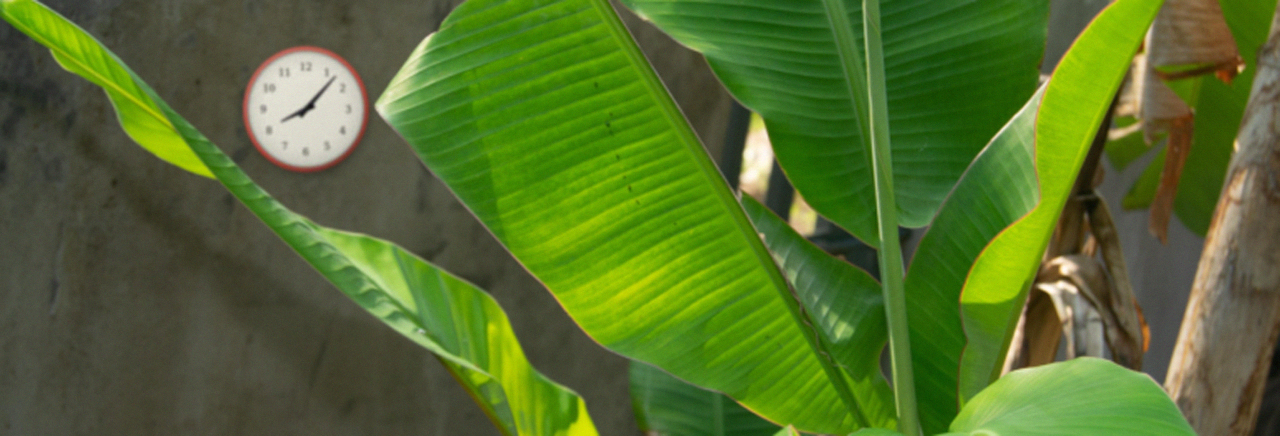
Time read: 8:07
